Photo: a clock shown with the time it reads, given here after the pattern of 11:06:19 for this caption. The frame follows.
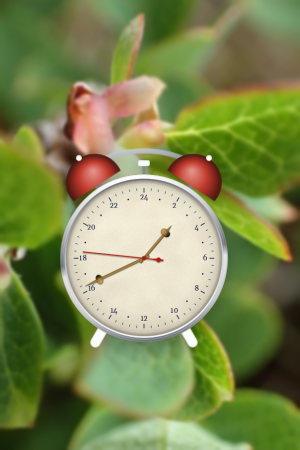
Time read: 2:40:46
